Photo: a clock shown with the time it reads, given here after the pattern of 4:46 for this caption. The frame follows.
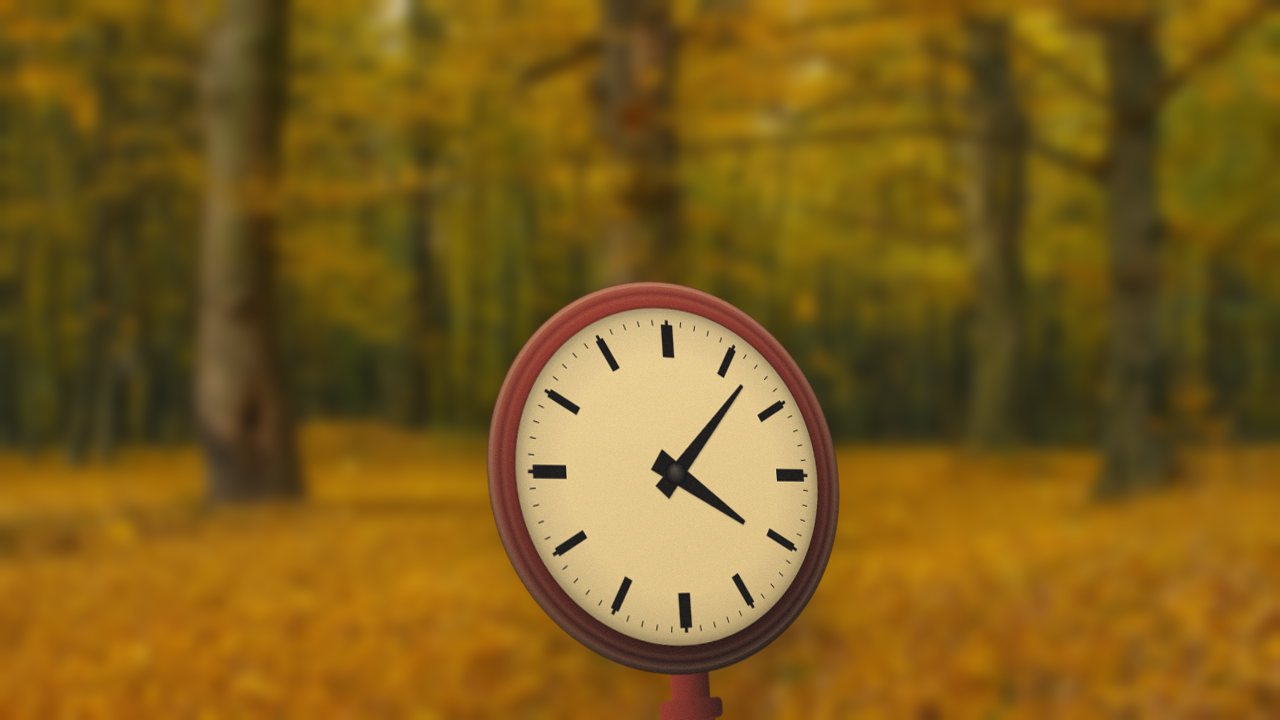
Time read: 4:07
